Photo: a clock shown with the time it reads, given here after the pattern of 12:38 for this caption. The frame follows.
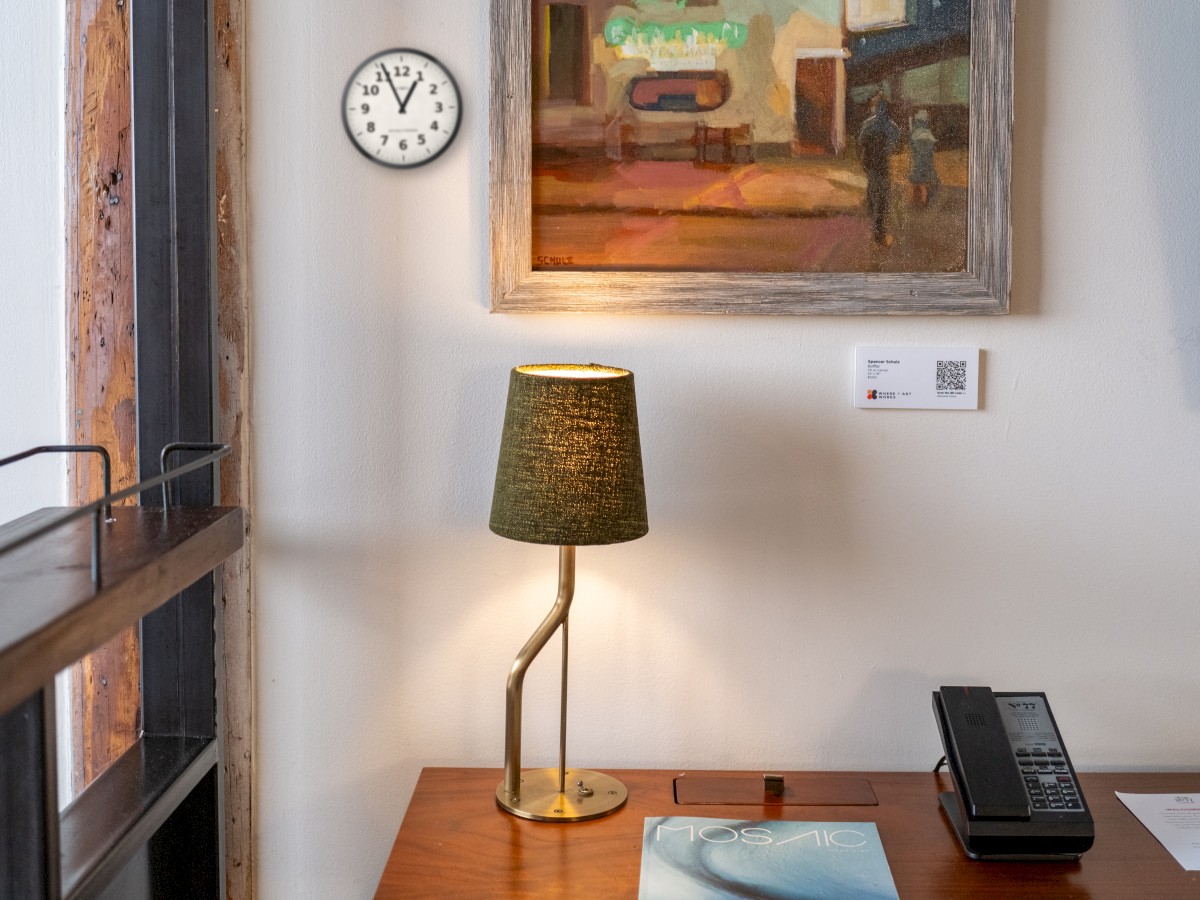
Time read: 12:56
